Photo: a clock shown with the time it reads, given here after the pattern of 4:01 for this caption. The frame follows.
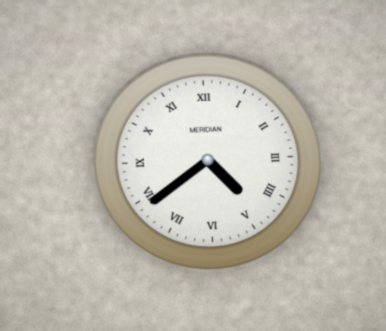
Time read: 4:39
